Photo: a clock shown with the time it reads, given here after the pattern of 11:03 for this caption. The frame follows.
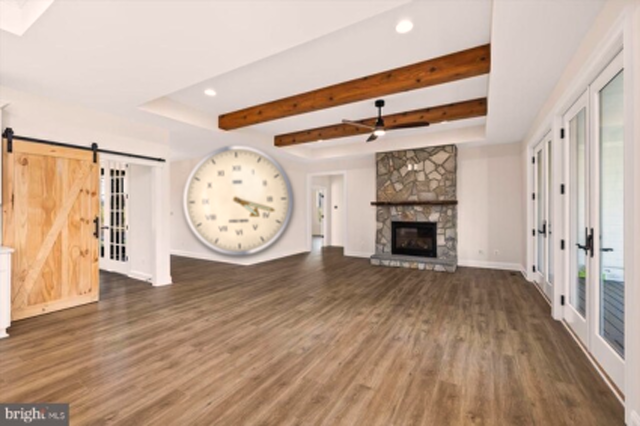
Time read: 4:18
